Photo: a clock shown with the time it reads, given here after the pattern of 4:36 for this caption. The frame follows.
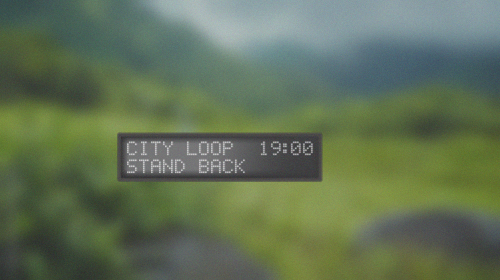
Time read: 19:00
